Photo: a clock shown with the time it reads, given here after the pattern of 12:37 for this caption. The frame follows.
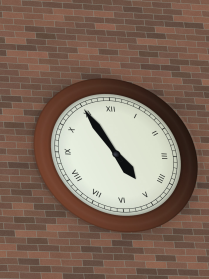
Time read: 4:55
